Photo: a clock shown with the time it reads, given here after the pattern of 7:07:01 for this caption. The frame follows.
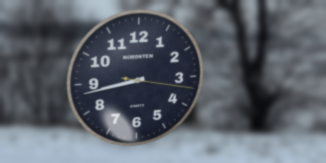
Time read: 8:43:17
